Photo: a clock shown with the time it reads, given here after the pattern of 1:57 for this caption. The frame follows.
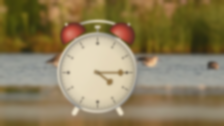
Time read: 4:15
